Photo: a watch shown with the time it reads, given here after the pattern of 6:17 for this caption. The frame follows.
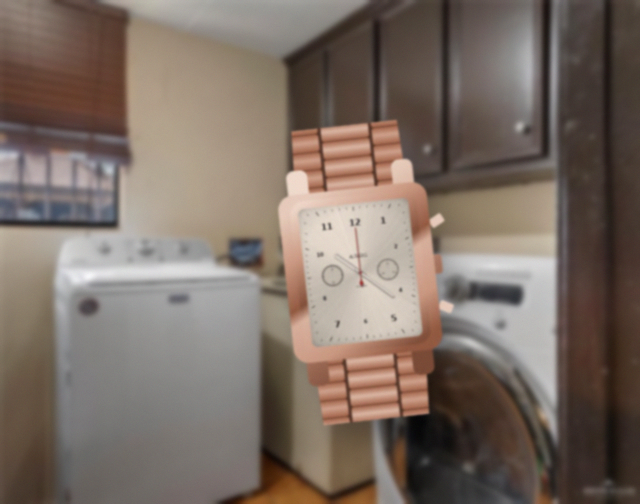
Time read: 10:22
